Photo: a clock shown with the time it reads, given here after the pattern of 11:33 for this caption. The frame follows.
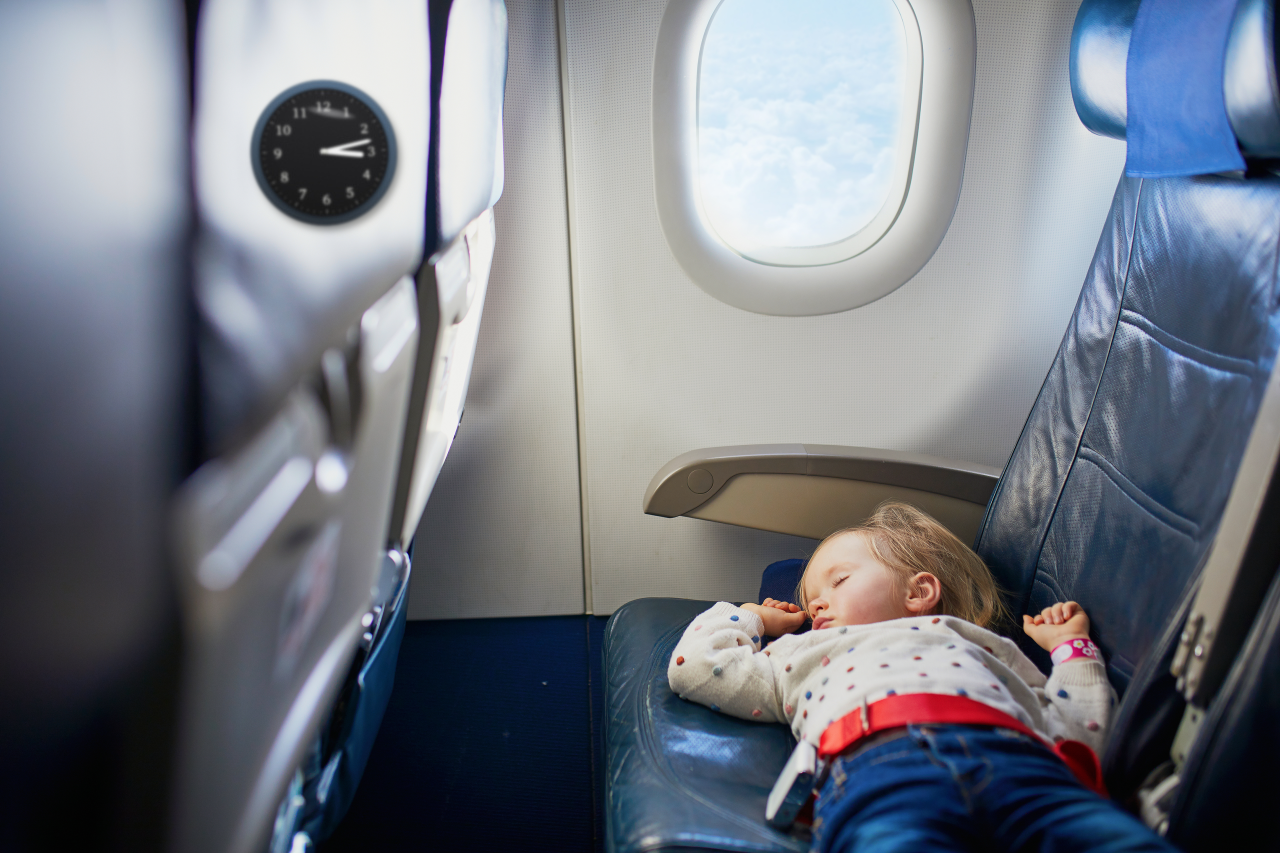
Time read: 3:13
